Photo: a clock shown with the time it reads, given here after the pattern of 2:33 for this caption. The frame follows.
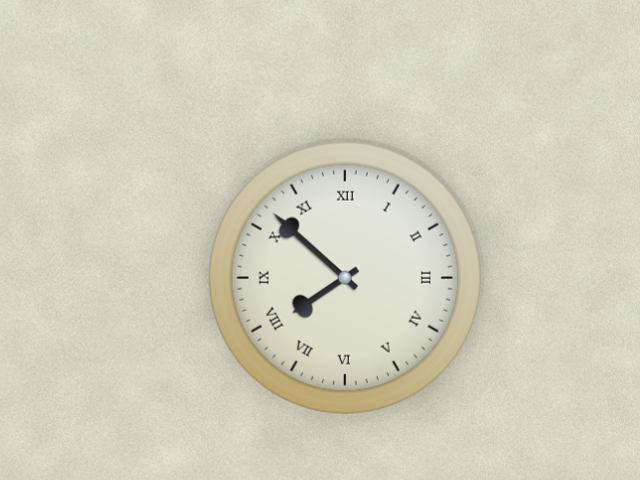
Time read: 7:52
